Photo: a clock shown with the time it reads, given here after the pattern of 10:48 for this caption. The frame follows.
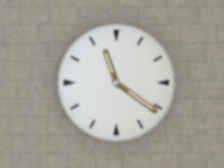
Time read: 11:21
